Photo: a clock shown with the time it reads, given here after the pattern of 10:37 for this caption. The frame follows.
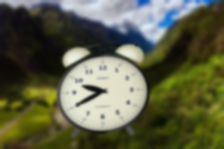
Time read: 9:40
